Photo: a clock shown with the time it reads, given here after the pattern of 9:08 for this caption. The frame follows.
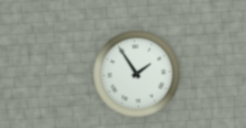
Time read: 1:55
